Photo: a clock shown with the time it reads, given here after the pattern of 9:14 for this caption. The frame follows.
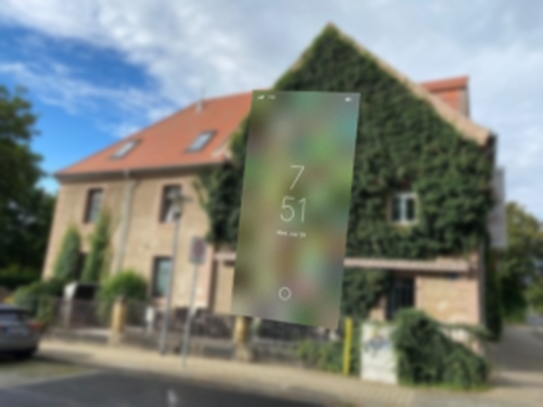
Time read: 7:51
